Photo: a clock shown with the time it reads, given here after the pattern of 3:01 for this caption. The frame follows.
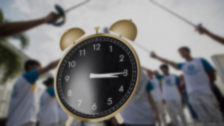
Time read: 3:15
